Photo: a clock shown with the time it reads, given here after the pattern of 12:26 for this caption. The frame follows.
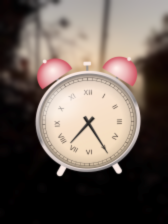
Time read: 7:25
